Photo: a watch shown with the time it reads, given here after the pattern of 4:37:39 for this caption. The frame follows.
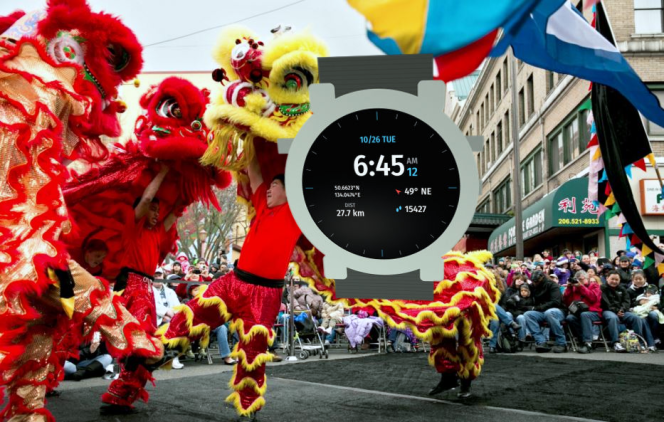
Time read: 6:45:12
